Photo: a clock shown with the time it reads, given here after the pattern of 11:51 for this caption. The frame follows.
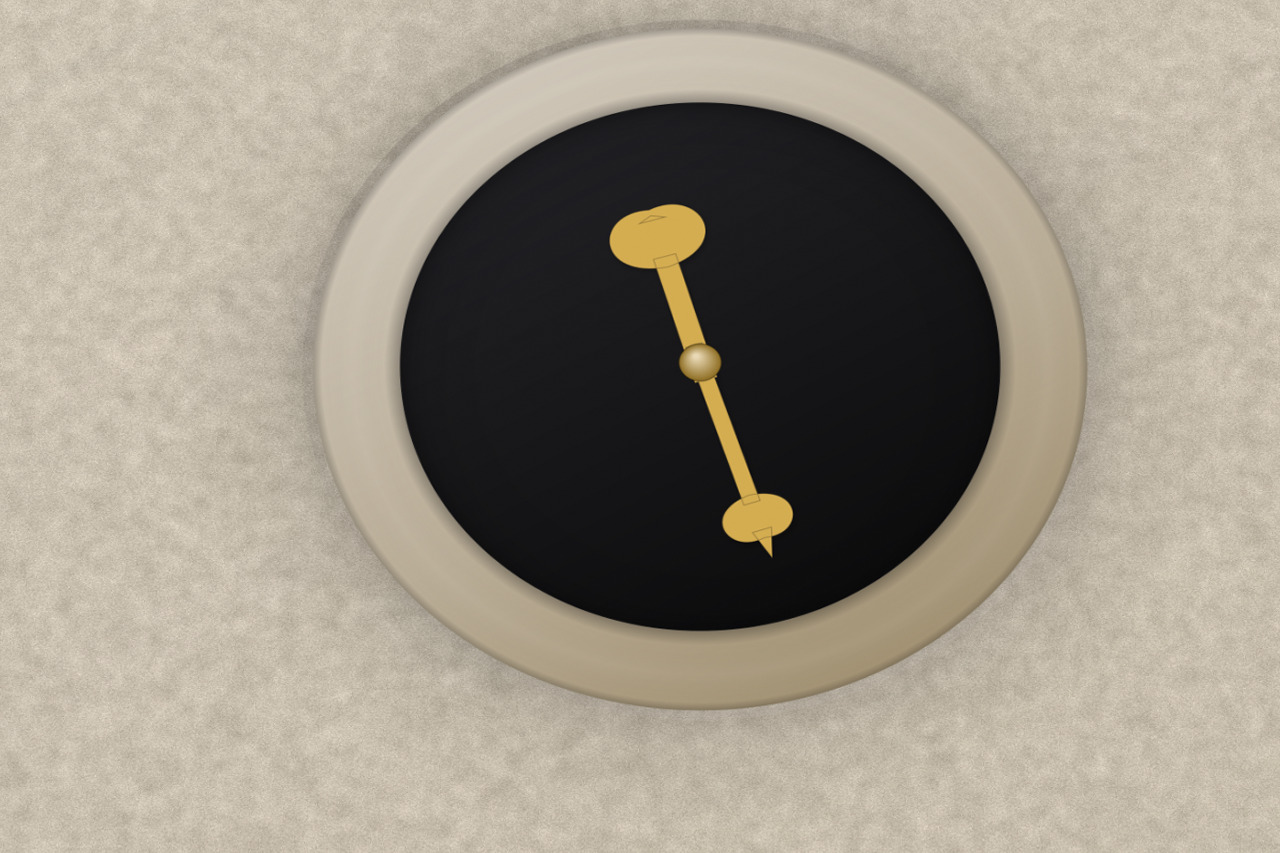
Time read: 11:27
